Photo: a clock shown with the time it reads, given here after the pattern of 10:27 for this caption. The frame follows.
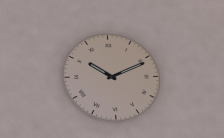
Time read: 10:11
